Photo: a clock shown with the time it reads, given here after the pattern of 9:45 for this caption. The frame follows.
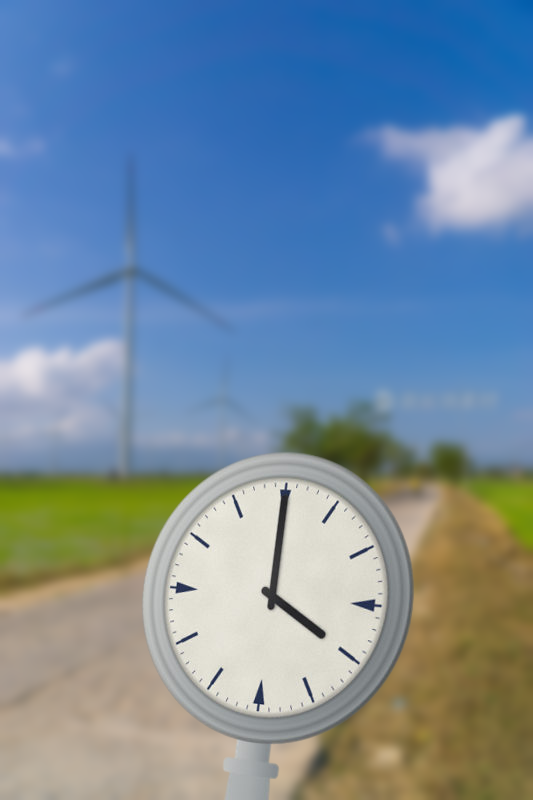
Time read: 4:00
